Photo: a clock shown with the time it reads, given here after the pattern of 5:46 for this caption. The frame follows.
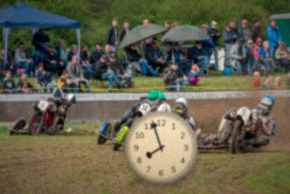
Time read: 7:57
